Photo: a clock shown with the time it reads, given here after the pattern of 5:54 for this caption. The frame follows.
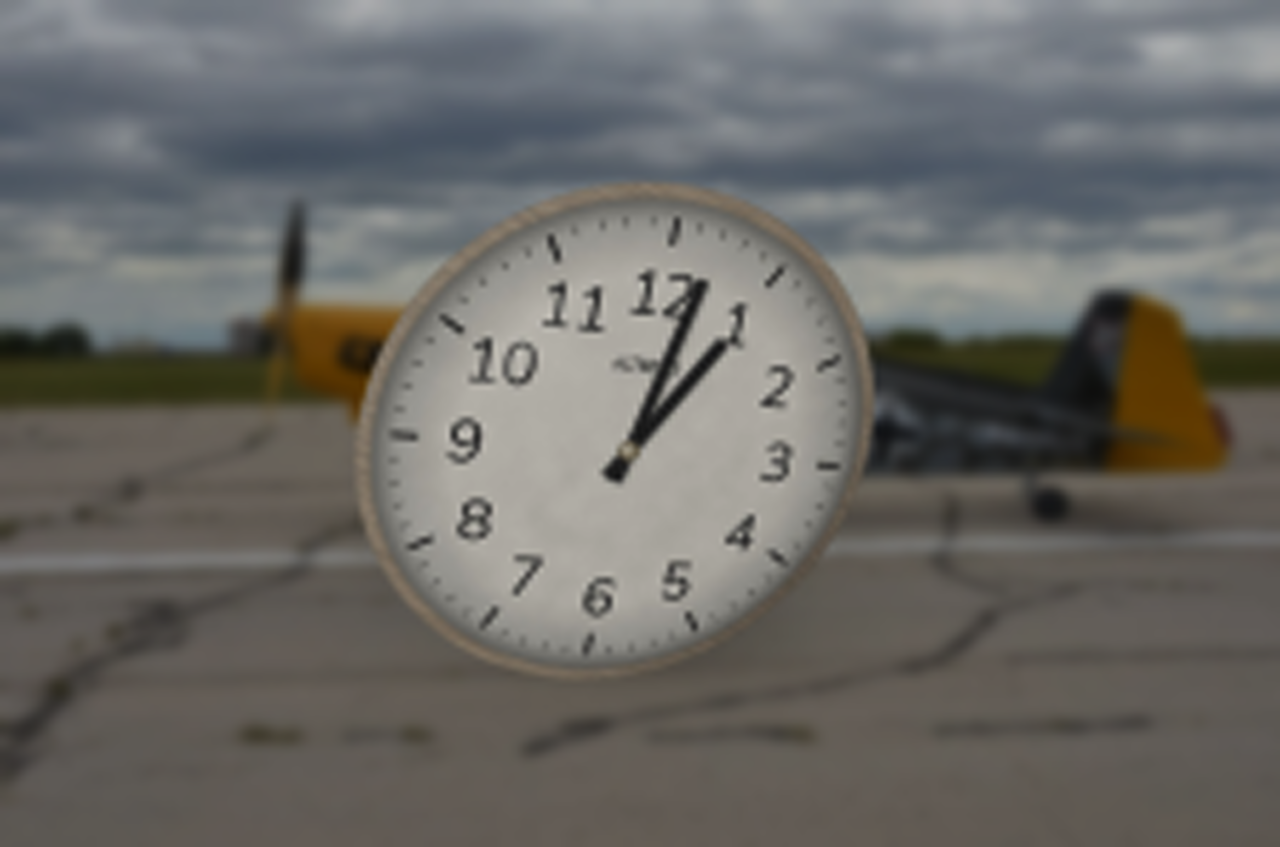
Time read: 1:02
